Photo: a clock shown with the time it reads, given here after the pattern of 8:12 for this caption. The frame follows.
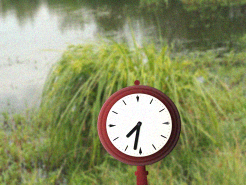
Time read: 7:32
